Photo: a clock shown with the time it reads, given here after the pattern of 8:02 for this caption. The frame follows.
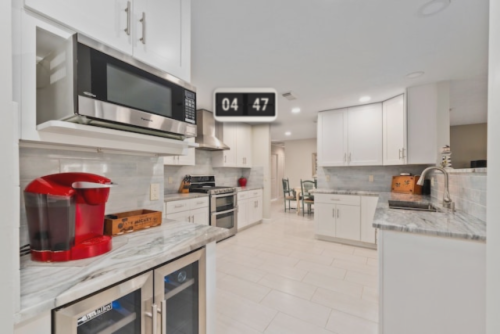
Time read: 4:47
